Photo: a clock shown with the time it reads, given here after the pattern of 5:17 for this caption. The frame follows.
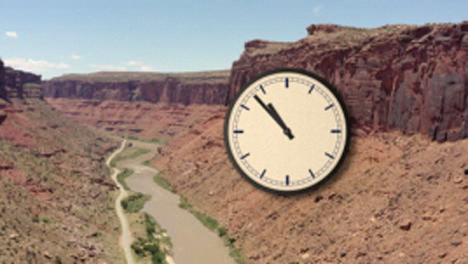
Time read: 10:53
